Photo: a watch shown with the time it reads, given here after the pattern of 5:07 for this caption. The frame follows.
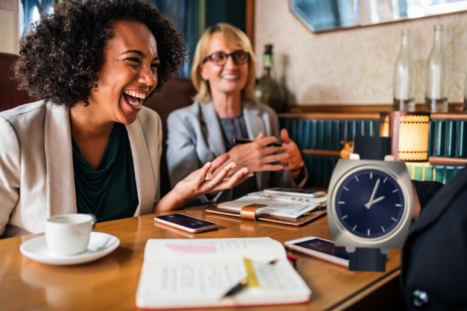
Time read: 2:03
